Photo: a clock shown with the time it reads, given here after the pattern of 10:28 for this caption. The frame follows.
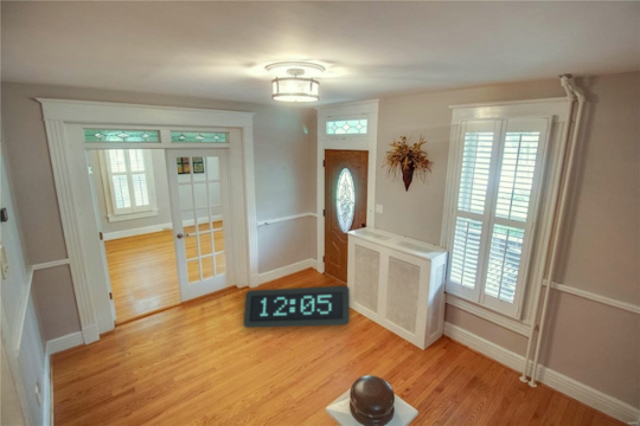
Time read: 12:05
